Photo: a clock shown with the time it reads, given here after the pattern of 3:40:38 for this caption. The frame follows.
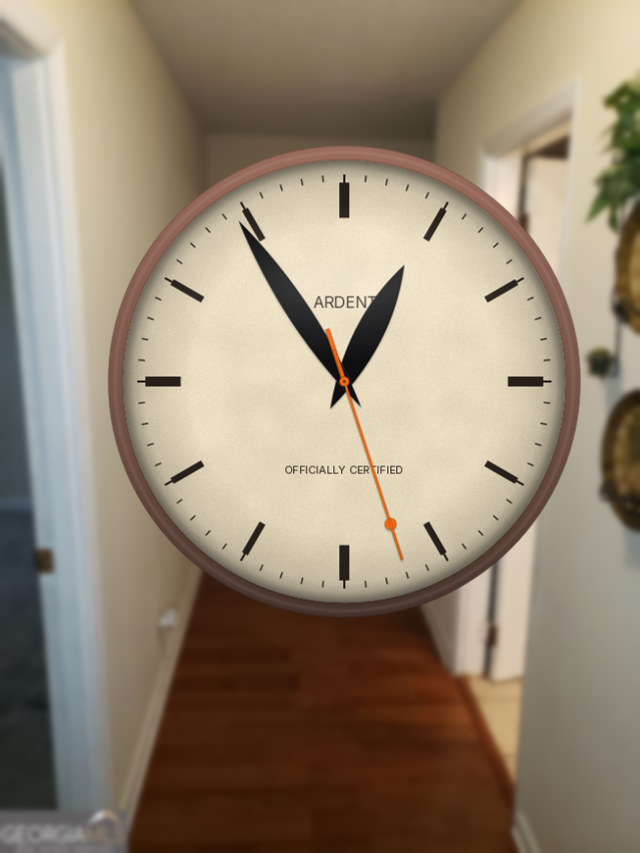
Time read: 12:54:27
